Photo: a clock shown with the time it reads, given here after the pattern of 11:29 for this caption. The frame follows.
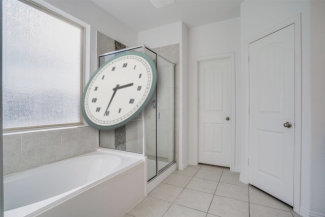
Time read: 2:31
